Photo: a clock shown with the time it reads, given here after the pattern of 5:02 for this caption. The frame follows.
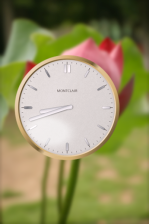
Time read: 8:42
